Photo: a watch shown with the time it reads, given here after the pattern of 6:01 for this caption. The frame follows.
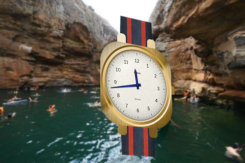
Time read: 11:43
